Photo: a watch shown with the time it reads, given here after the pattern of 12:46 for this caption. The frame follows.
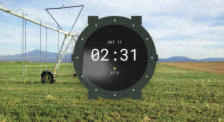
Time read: 2:31
